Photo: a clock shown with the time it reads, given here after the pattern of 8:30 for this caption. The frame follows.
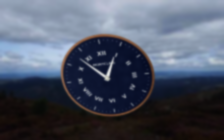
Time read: 12:53
